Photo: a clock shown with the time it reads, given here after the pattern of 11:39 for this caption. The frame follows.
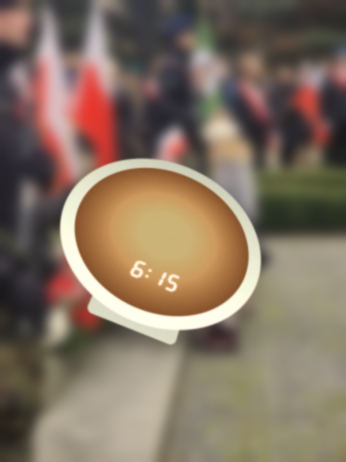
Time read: 6:15
